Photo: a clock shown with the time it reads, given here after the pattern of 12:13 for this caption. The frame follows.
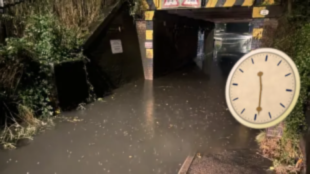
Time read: 11:29
